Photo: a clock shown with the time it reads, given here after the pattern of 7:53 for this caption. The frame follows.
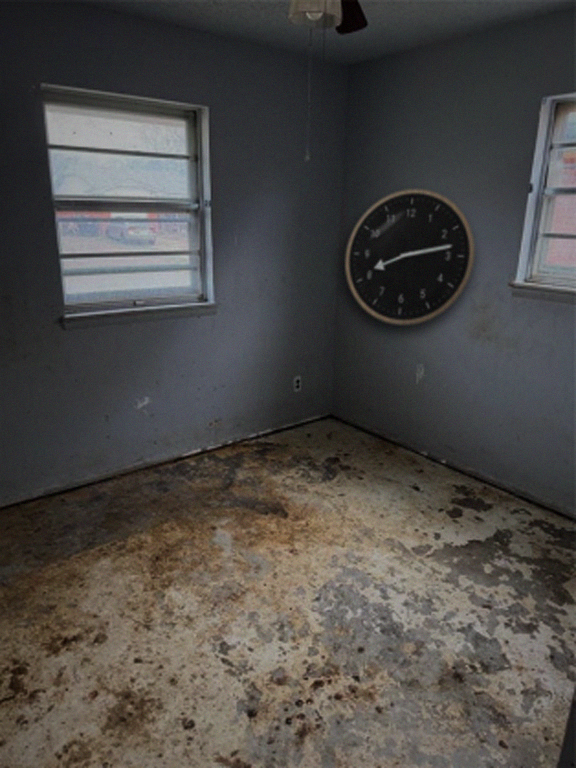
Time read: 8:13
